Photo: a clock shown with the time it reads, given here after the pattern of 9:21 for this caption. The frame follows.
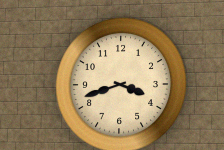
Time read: 3:42
